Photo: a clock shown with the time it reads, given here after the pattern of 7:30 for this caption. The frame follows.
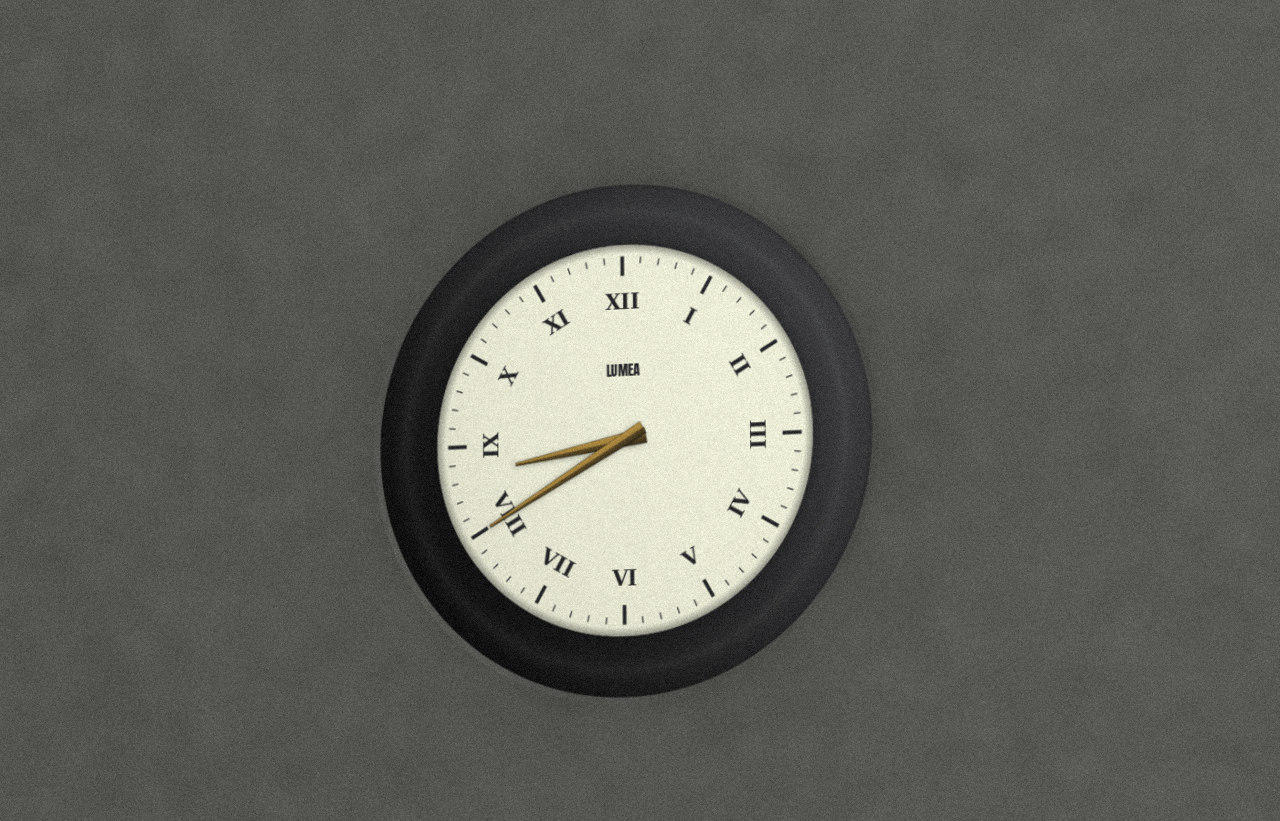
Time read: 8:40
